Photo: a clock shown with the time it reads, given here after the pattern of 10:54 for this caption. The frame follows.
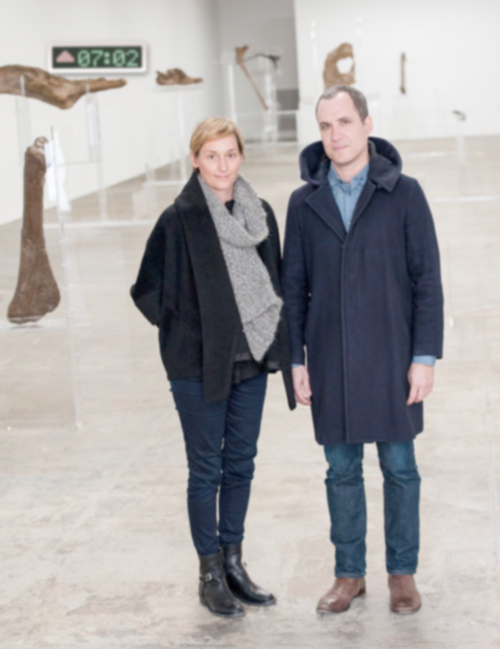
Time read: 7:02
